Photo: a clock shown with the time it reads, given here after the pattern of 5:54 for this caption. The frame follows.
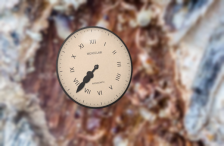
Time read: 7:38
